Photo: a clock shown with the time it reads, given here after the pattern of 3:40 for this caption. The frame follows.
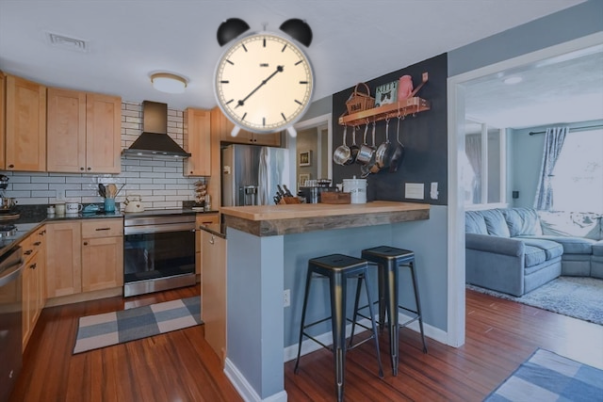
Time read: 1:38
